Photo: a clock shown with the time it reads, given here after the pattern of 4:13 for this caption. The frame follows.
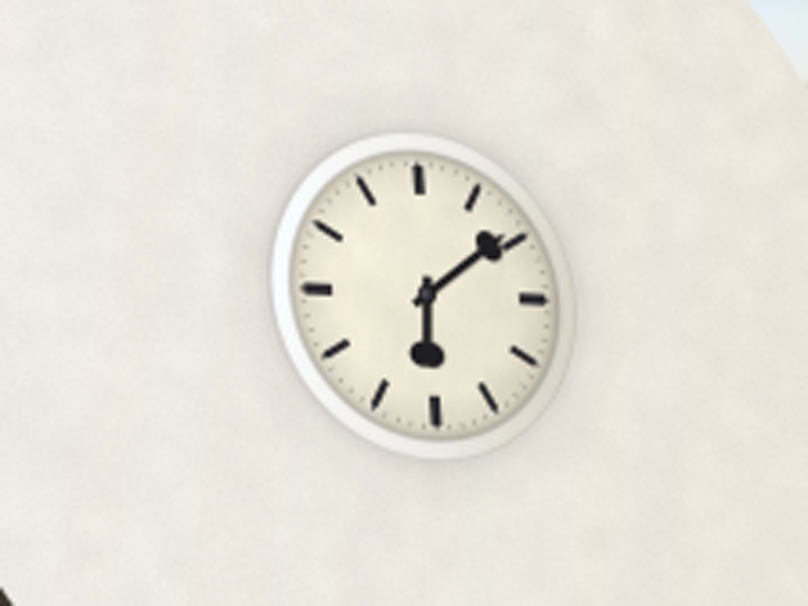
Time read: 6:09
